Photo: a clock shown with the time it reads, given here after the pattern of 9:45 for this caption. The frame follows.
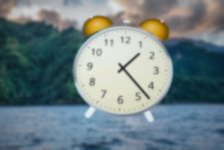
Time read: 1:23
